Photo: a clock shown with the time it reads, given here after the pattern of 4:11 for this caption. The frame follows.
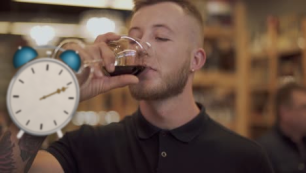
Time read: 2:11
